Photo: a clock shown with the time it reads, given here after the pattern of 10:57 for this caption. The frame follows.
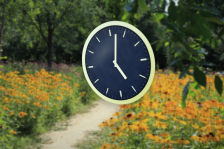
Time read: 5:02
